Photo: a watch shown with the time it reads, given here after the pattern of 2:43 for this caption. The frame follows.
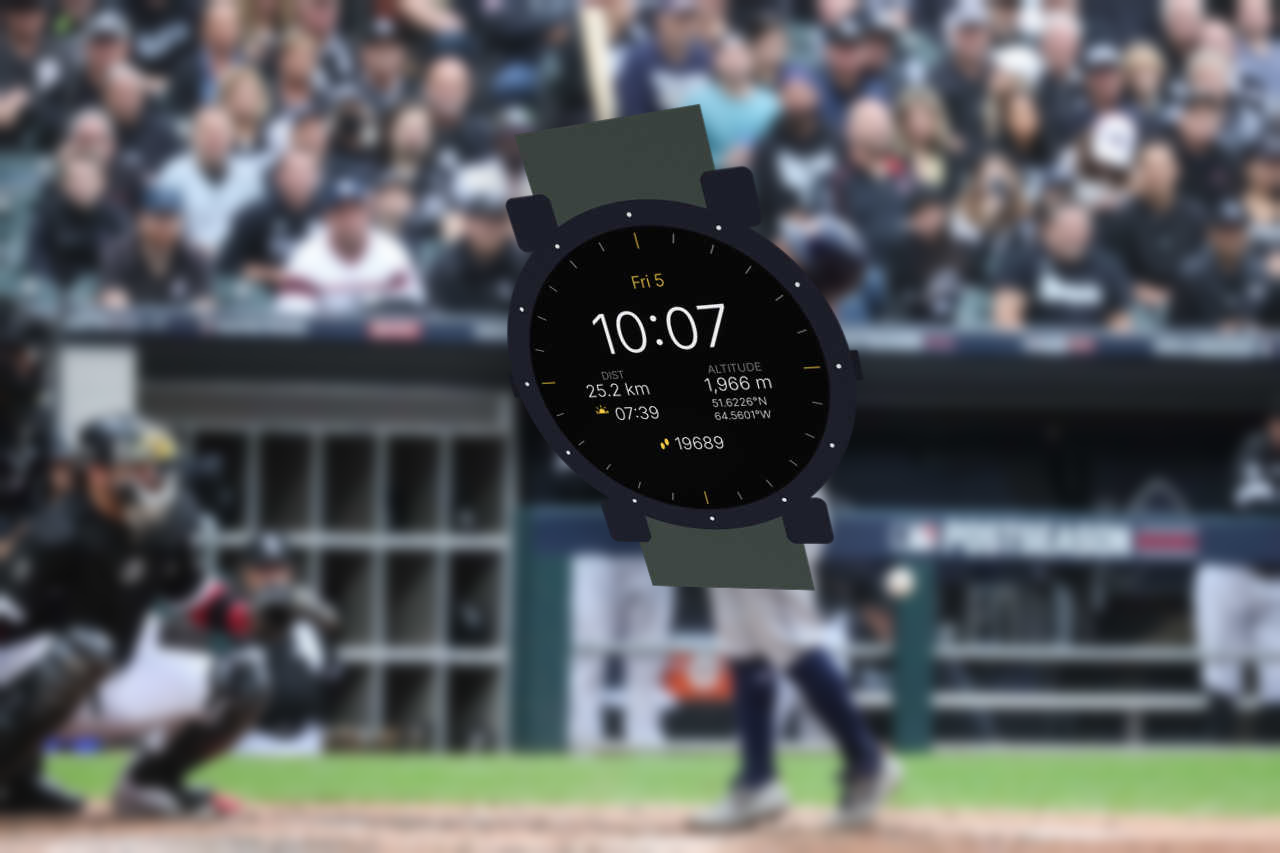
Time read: 10:07
